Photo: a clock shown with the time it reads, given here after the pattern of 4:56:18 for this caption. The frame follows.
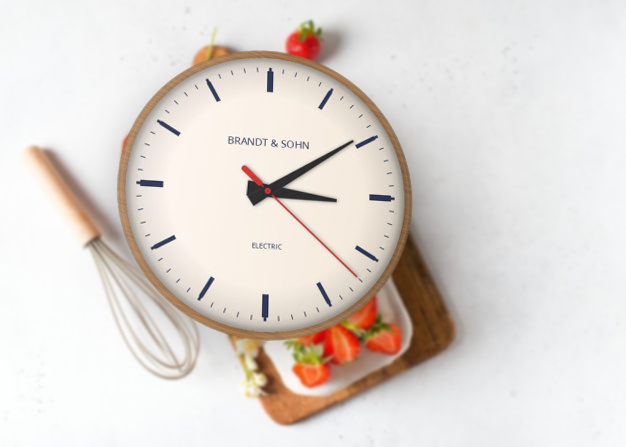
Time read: 3:09:22
